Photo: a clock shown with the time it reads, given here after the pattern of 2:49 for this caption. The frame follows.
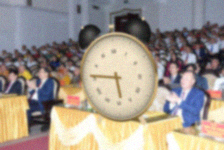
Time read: 5:46
